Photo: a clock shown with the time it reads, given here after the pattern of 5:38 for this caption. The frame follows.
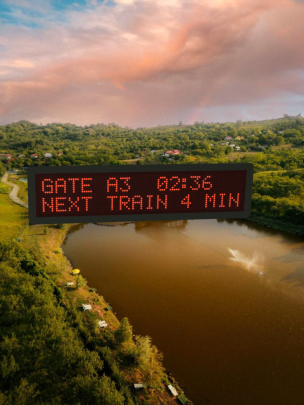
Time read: 2:36
